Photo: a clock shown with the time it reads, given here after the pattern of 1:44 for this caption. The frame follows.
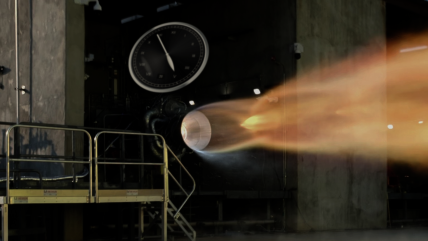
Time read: 4:54
